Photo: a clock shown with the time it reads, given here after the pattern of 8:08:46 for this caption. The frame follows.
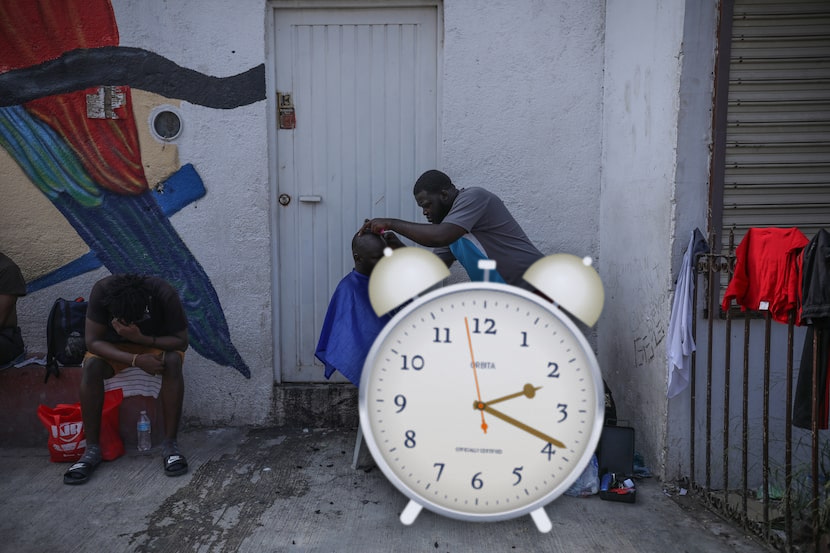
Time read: 2:18:58
